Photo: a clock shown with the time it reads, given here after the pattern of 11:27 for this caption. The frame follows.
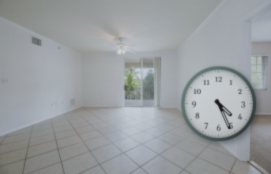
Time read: 4:26
